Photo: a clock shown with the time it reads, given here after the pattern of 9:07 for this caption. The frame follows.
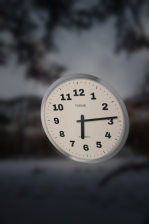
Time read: 6:14
